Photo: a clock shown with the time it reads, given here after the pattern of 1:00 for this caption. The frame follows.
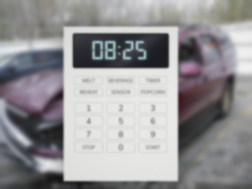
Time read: 8:25
